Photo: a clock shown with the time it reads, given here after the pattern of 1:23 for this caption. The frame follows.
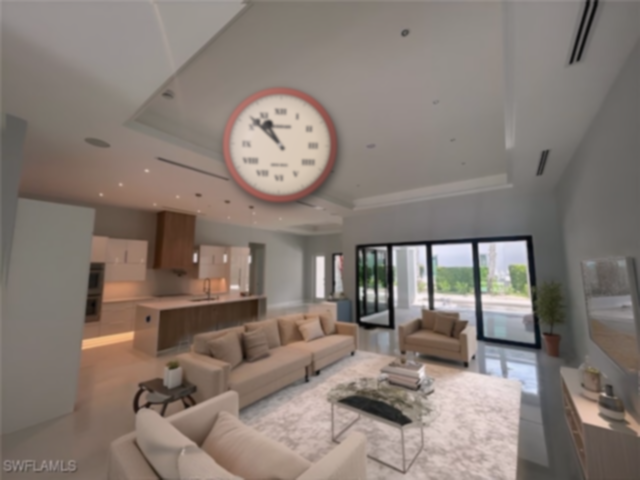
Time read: 10:52
